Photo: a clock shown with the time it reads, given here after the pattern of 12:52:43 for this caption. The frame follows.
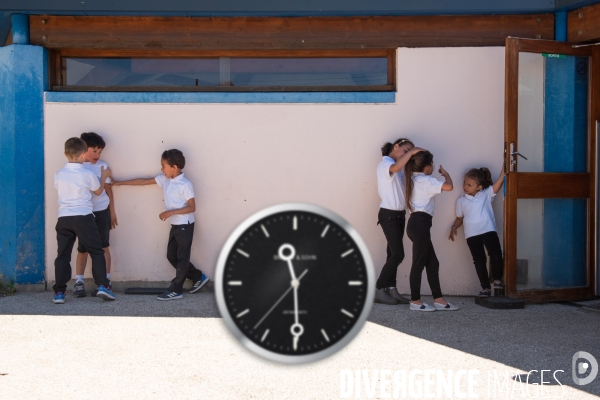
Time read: 11:29:37
